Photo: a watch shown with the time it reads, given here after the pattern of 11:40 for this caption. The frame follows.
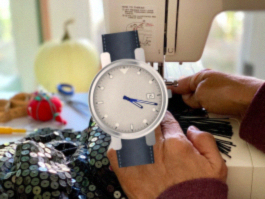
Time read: 4:18
